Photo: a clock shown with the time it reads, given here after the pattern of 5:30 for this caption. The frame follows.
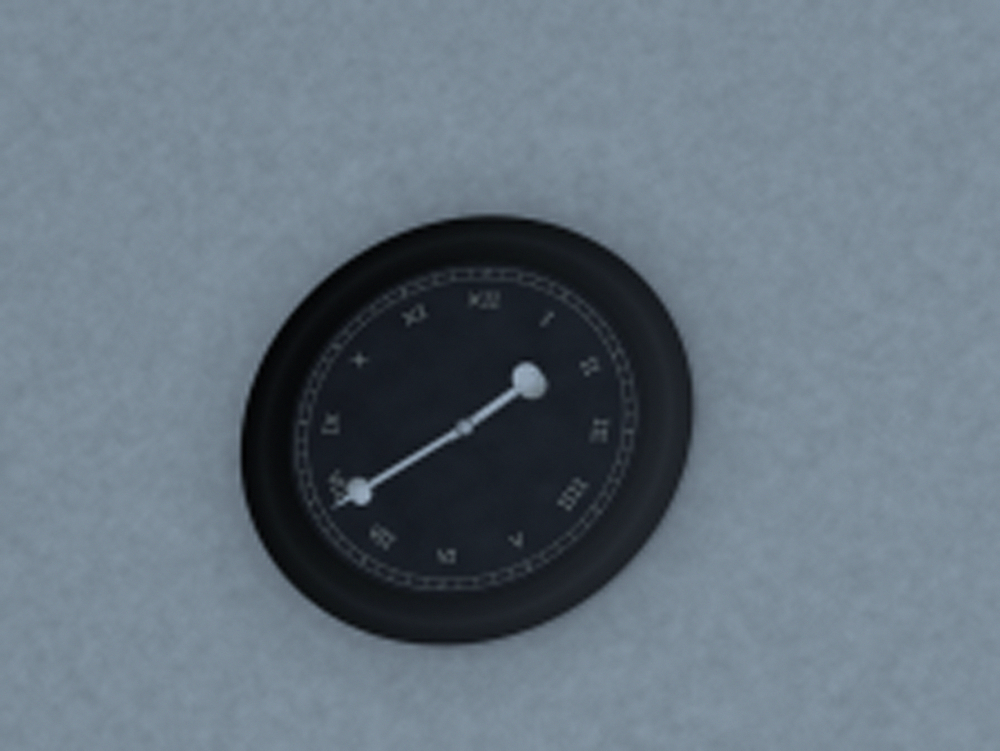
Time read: 1:39
